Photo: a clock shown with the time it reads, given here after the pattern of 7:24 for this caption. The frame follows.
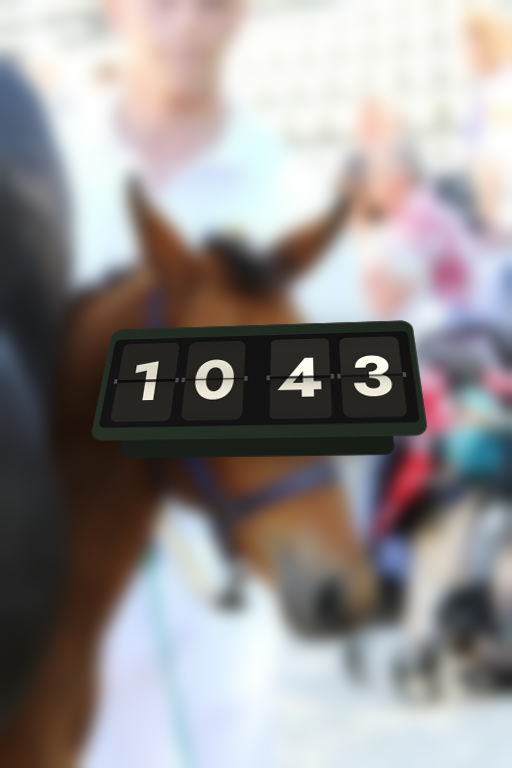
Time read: 10:43
